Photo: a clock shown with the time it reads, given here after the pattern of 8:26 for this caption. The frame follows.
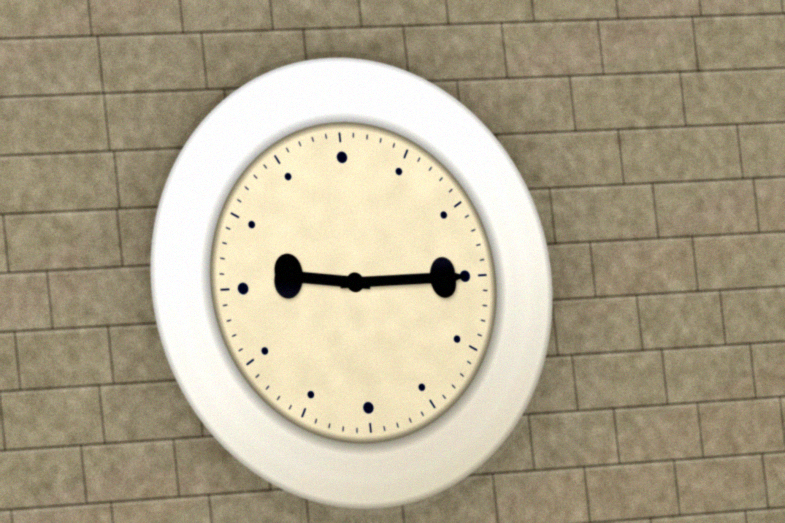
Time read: 9:15
